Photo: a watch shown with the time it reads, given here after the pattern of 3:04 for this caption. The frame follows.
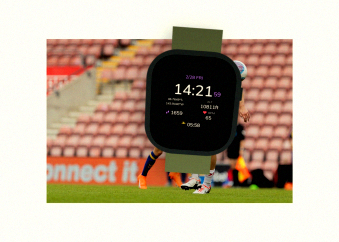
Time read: 14:21
